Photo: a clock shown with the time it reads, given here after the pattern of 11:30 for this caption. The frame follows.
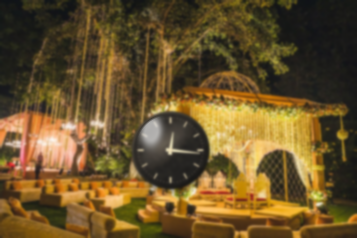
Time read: 12:16
